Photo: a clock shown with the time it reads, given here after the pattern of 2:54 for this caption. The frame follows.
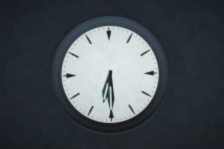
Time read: 6:30
